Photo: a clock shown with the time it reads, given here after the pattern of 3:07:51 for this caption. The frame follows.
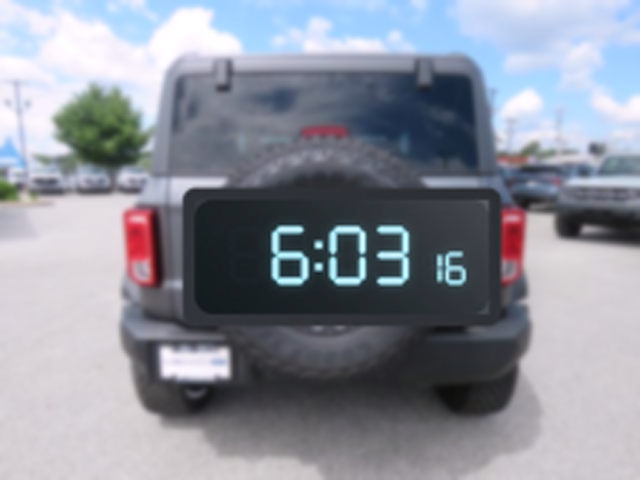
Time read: 6:03:16
